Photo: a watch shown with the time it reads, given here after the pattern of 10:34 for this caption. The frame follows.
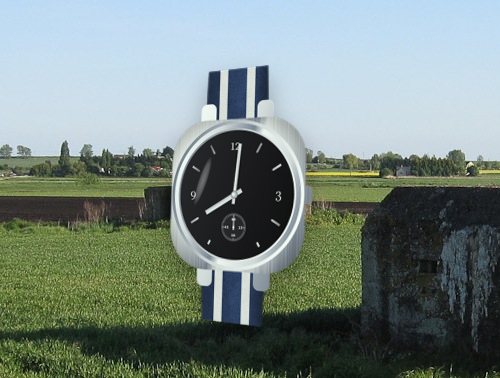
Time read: 8:01
